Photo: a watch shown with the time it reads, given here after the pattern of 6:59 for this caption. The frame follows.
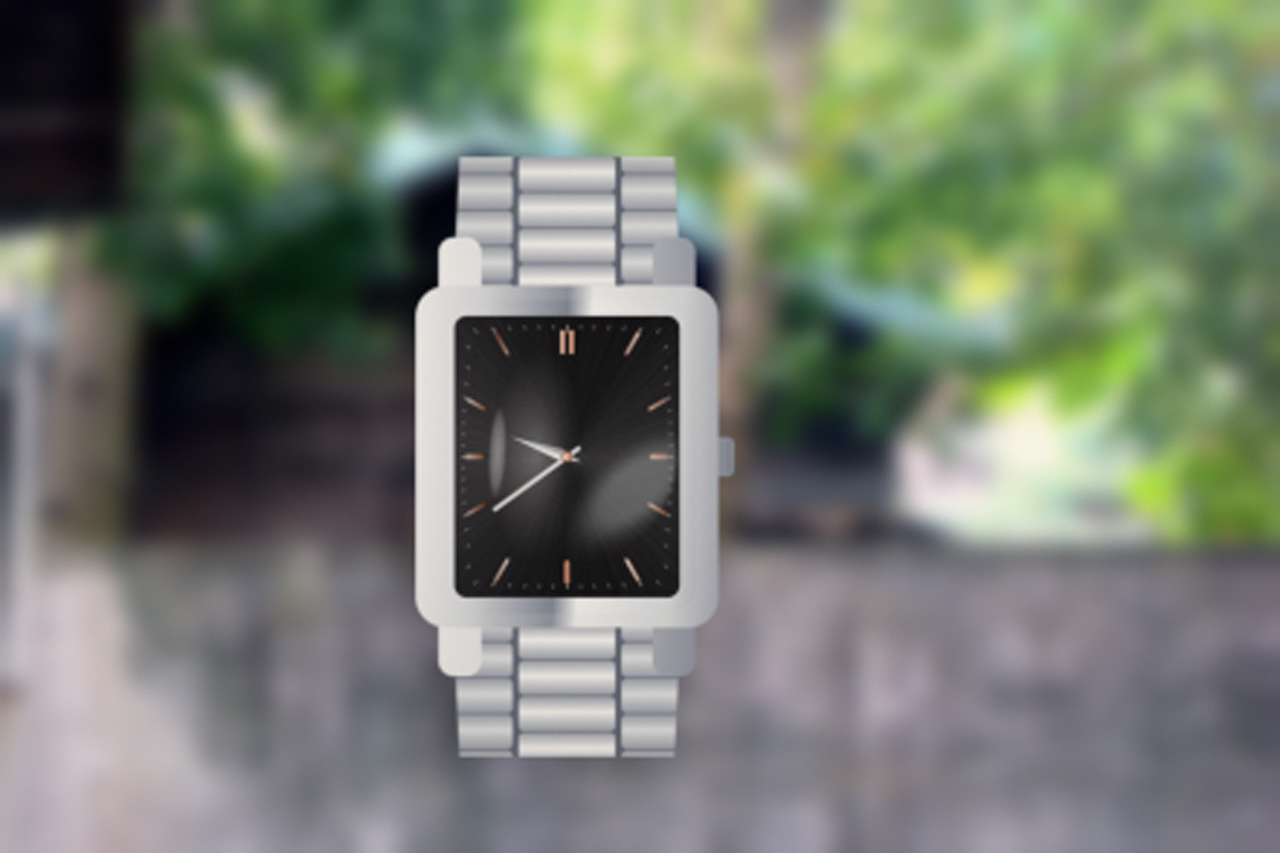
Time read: 9:39
